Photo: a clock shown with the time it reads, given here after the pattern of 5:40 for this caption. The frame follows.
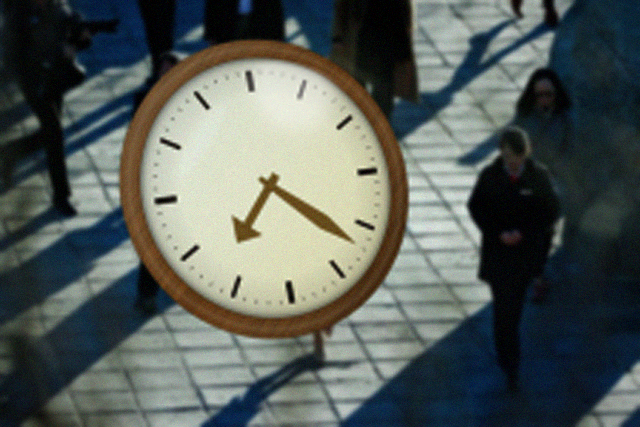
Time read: 7:22
